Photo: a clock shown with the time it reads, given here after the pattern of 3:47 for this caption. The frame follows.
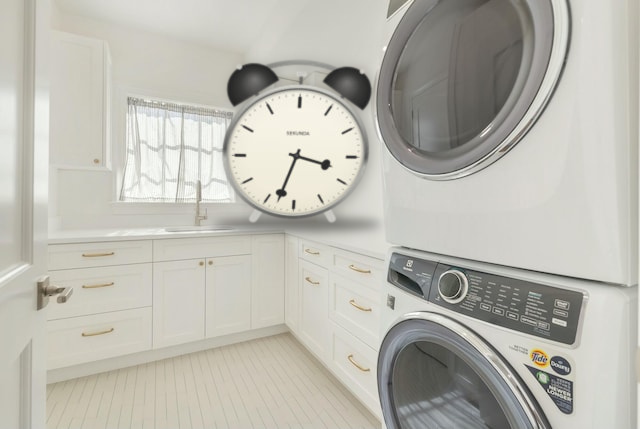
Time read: 3:33
